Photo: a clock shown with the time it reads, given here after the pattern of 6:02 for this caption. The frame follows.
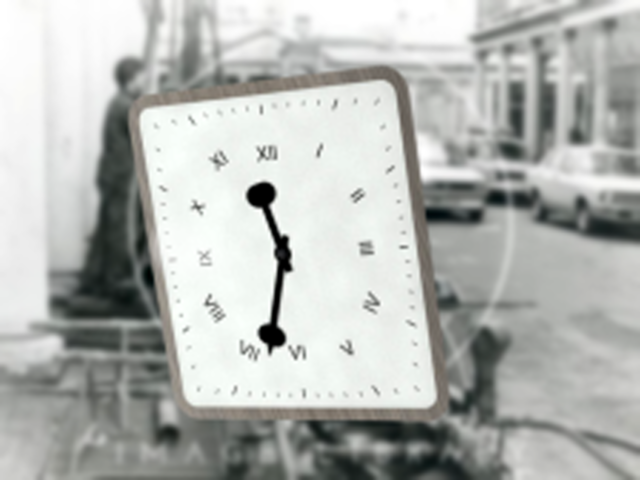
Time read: 11:33
